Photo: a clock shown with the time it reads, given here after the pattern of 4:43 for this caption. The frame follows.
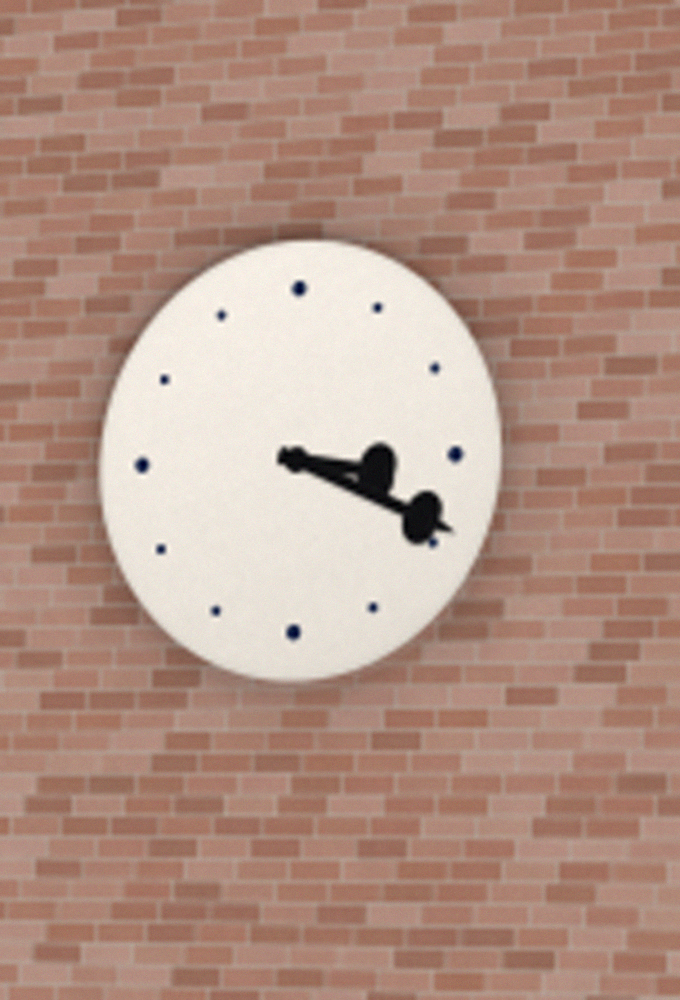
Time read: 3:19
